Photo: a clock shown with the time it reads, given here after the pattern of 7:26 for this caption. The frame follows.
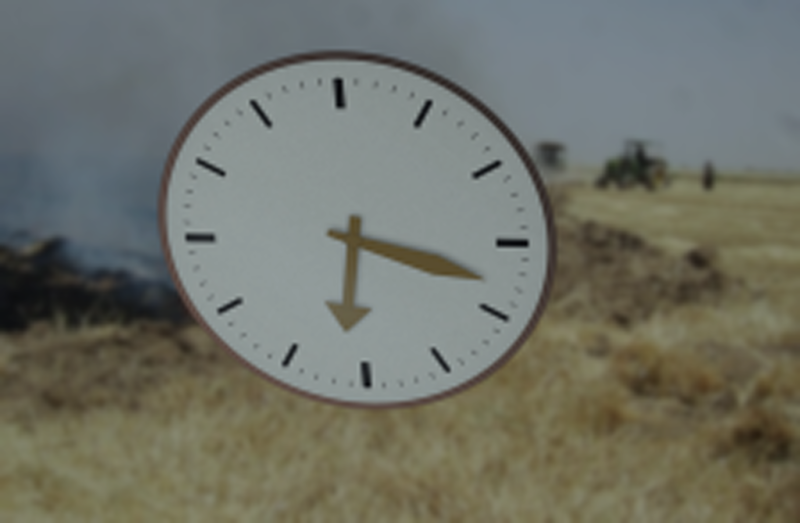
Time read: 6:18
